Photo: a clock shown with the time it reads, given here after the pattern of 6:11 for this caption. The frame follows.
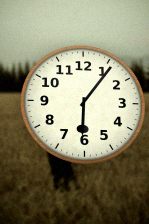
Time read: 6:06
